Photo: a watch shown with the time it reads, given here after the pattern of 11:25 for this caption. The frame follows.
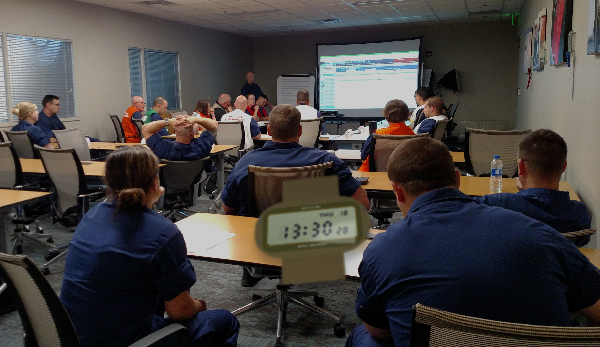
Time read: 13:30
